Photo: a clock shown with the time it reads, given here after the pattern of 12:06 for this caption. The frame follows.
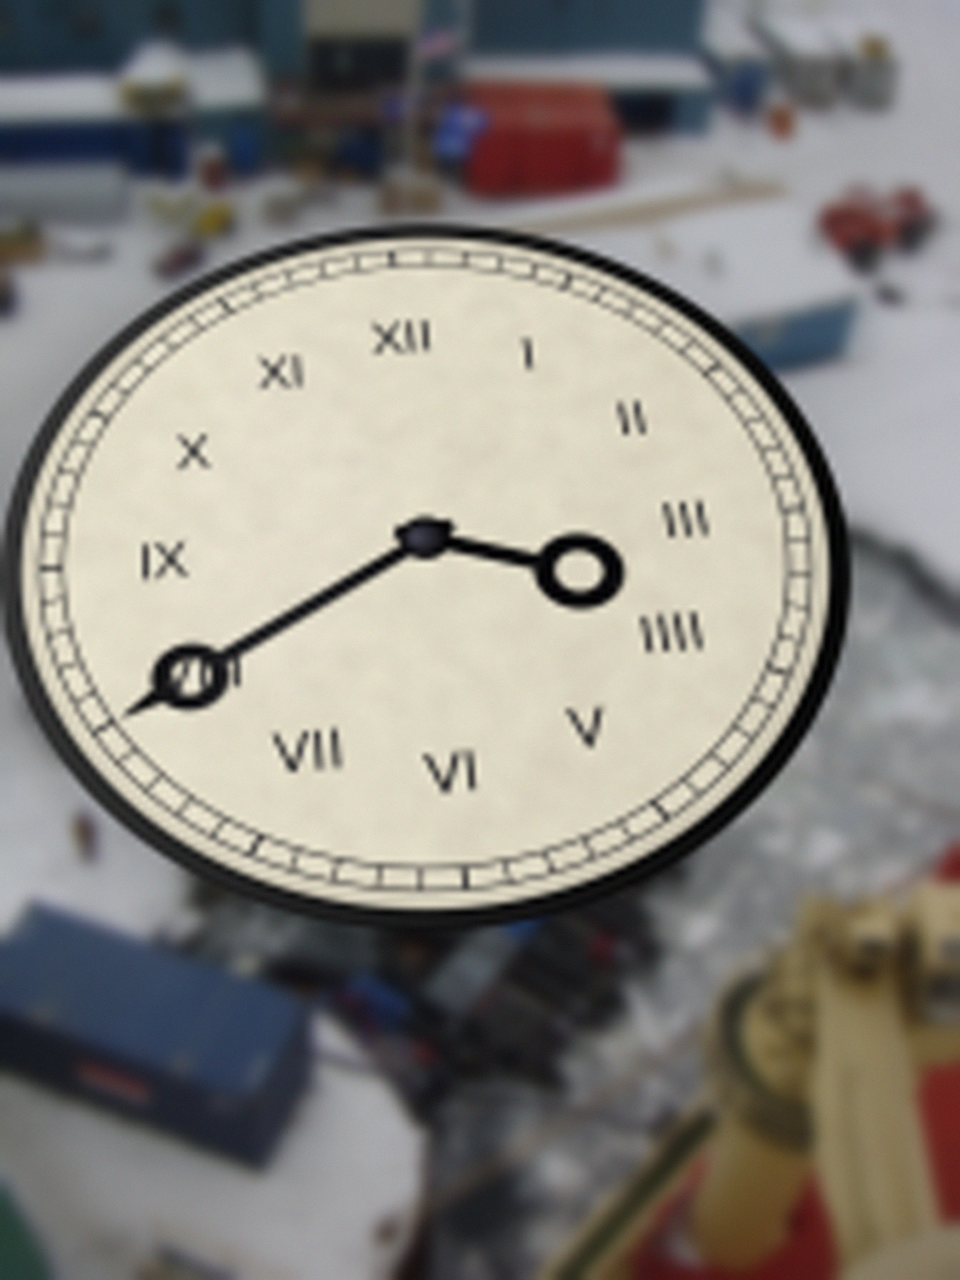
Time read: 3:40
